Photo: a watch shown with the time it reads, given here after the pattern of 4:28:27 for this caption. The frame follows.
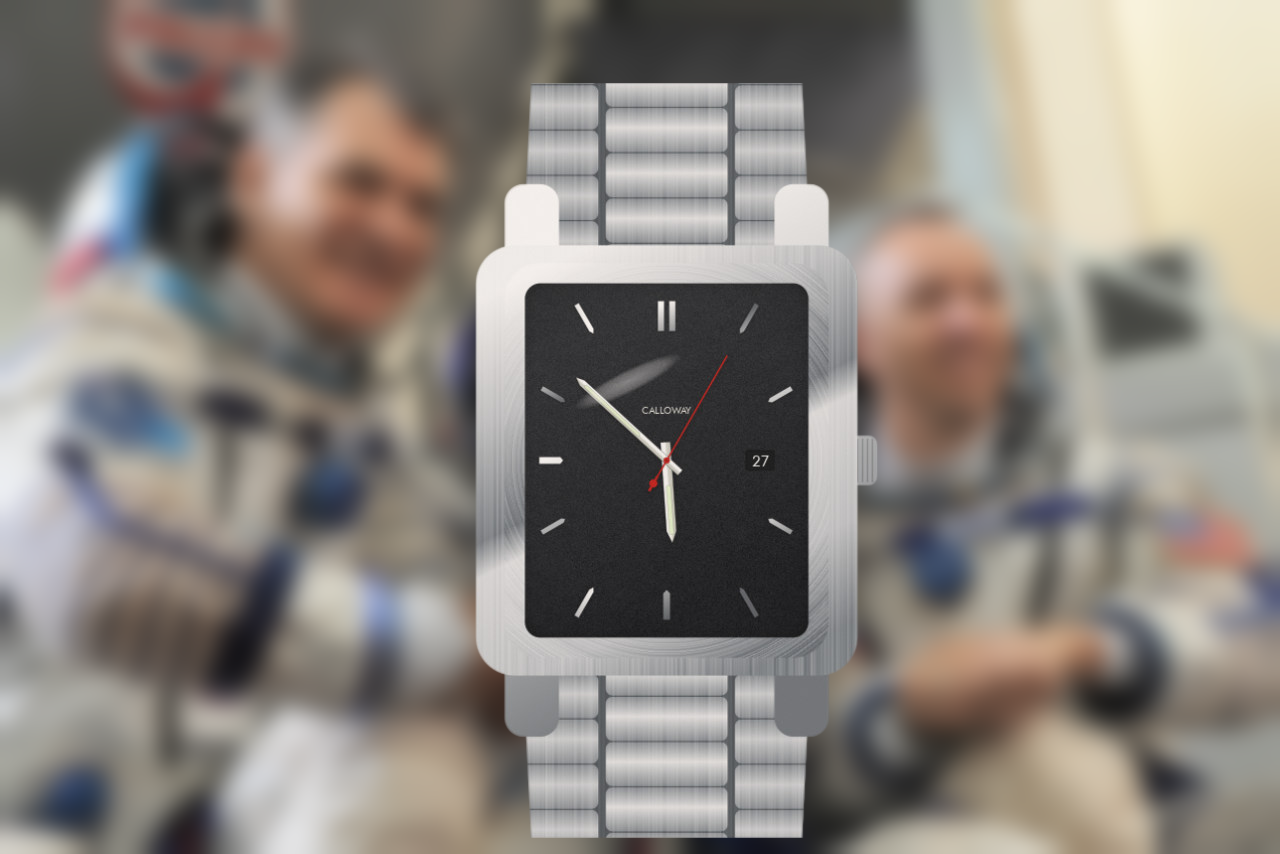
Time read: 5:52:05
